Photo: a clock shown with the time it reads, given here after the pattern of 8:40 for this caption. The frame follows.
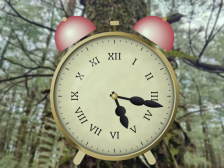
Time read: 5:17
